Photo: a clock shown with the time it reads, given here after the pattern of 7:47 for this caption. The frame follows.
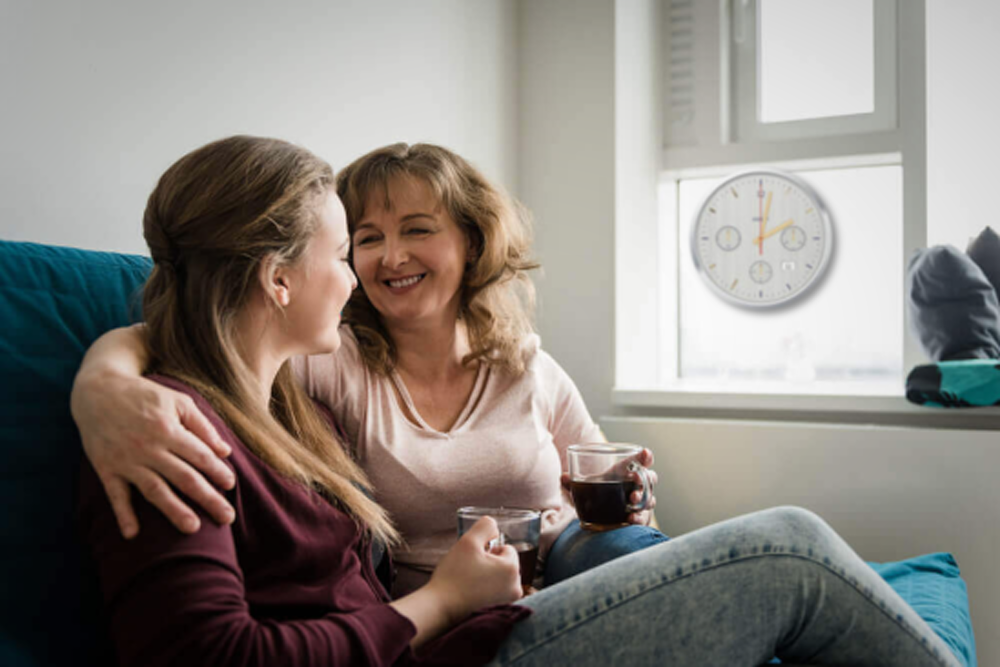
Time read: 2:02
